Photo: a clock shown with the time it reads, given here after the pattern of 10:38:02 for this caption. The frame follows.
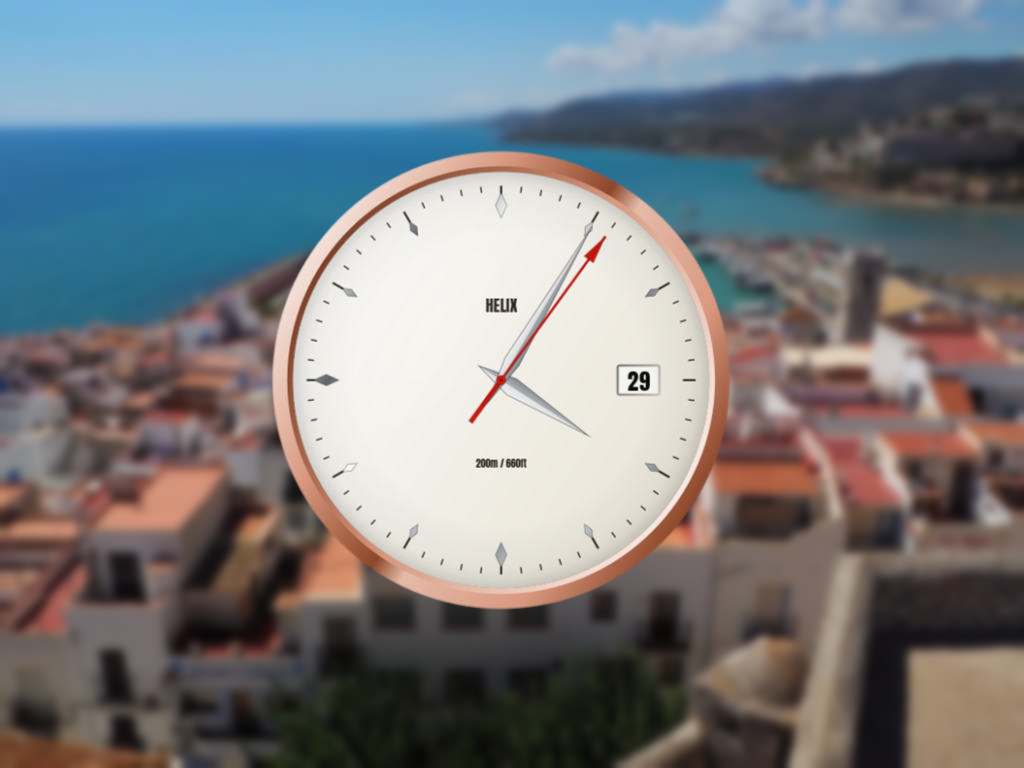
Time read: 4:05:06
